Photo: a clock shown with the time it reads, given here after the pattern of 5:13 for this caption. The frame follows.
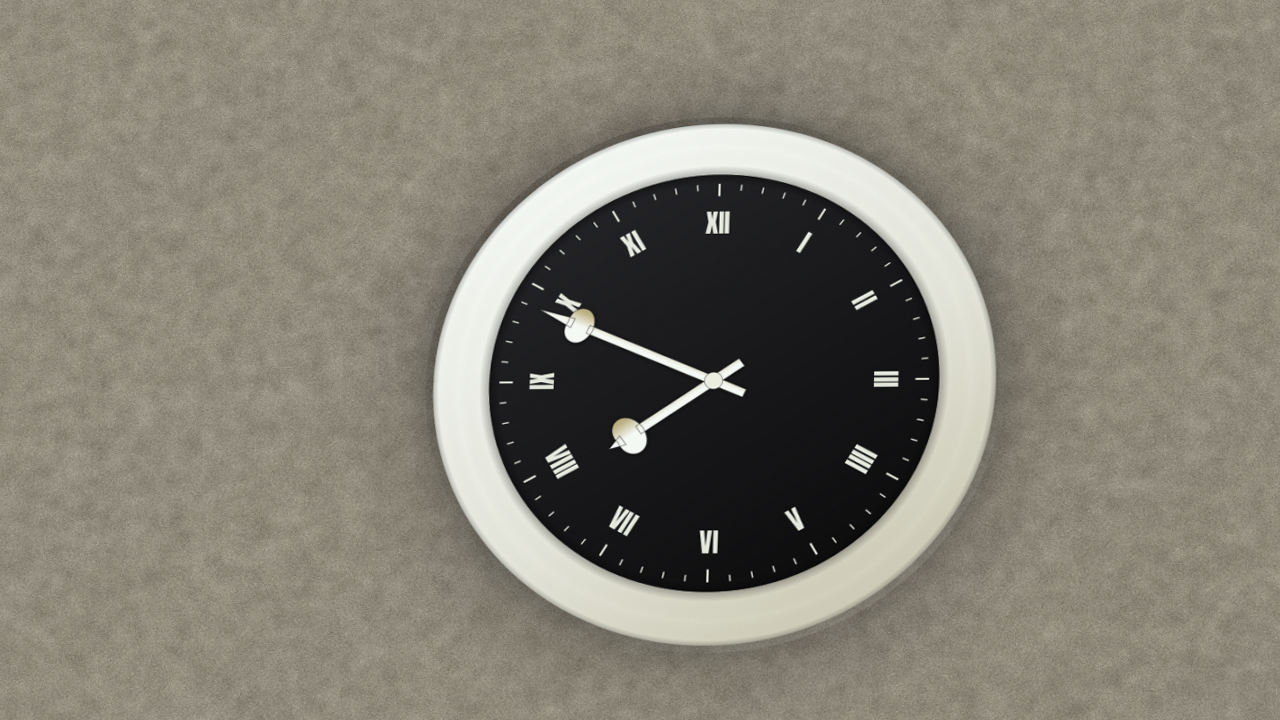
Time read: 7:49
